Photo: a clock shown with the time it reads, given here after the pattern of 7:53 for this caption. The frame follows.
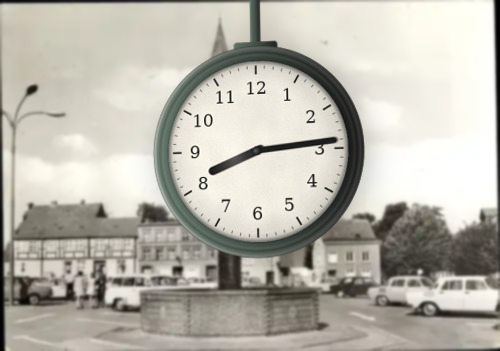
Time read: 8:14
